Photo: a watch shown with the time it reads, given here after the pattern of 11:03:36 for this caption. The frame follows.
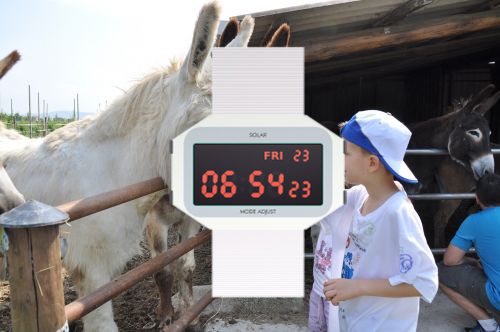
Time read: 6:54:23
